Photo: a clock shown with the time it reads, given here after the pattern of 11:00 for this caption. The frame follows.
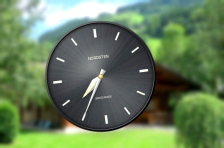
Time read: 7:35
